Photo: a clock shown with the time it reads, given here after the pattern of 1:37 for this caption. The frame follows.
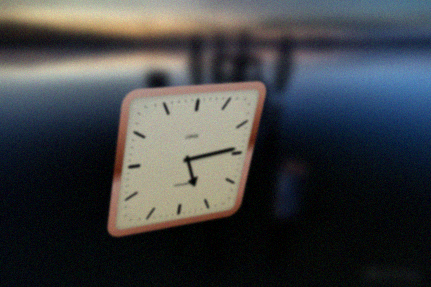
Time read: 5:14
